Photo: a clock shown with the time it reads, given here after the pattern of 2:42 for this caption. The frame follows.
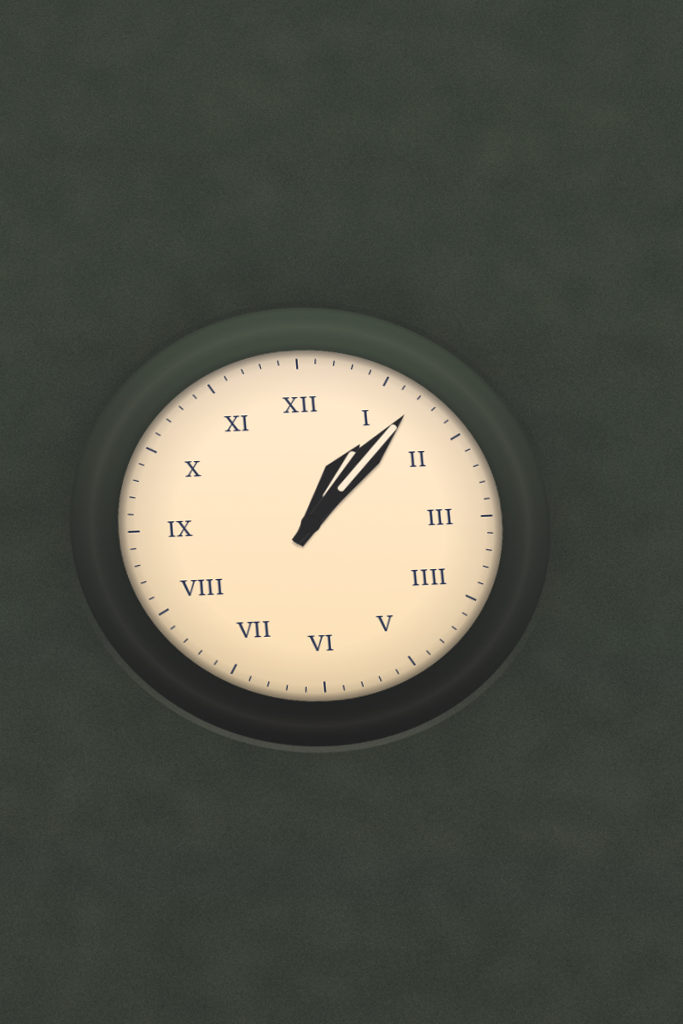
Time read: 1:07
